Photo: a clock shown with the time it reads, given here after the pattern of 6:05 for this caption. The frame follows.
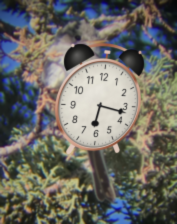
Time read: 6:17
